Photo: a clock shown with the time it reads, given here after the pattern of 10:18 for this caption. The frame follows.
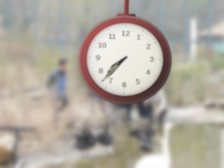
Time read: 7:37
